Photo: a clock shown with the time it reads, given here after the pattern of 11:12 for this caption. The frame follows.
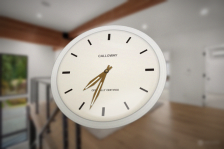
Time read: 7:33
